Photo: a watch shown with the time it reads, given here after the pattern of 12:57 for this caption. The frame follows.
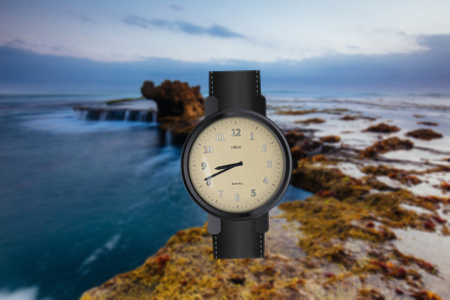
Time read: 8:41
